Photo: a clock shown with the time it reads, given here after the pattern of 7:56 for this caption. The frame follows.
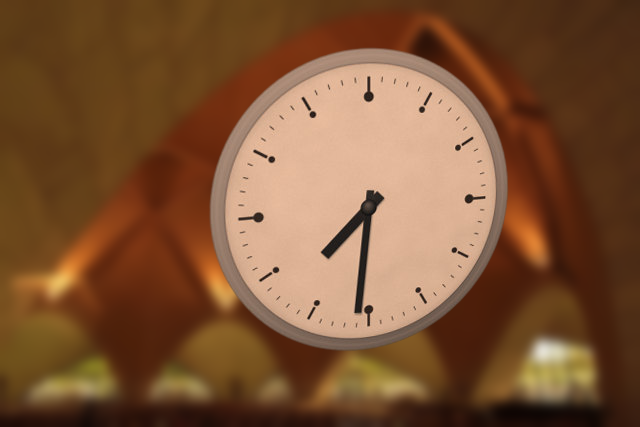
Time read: 7:31
